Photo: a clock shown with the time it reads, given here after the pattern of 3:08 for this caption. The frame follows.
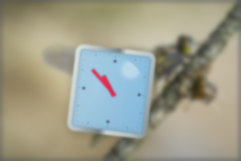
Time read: 10:52
